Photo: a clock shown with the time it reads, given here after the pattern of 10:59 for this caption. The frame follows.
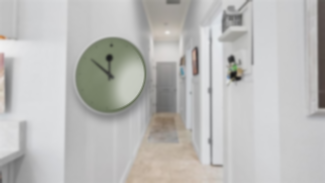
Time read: 11:51
